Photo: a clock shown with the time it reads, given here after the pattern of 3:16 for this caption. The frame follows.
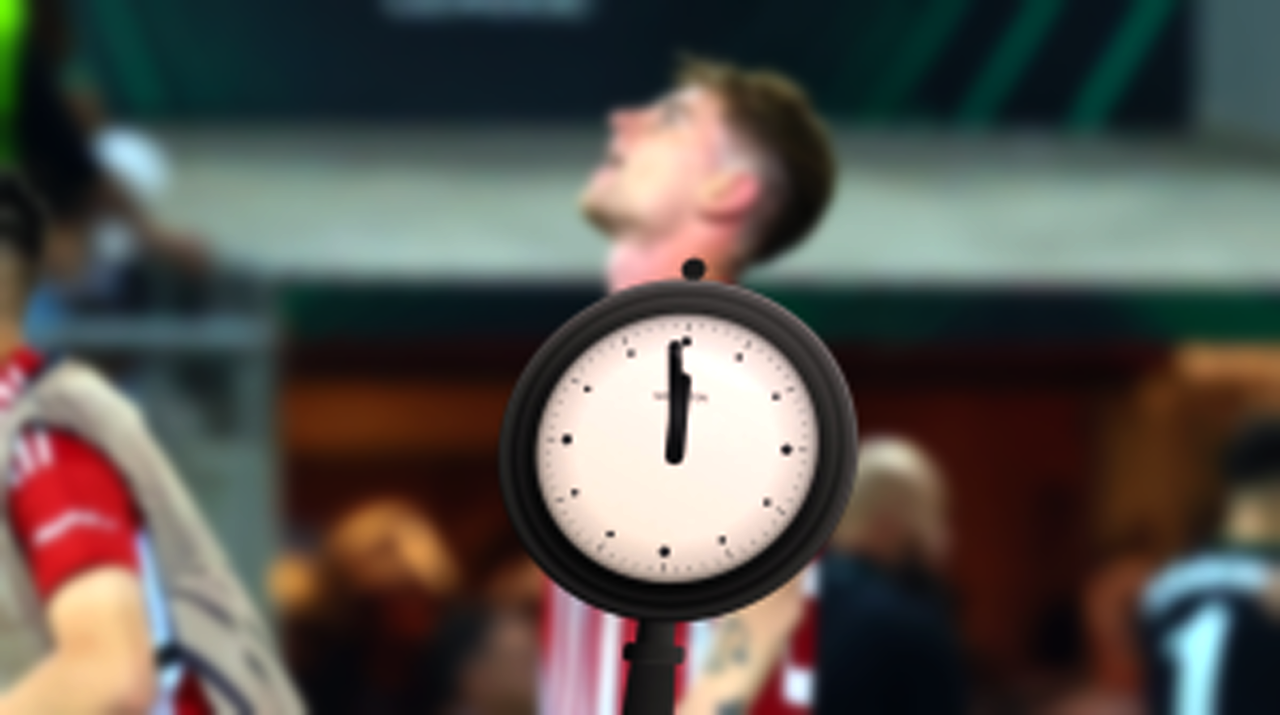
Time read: 11:59
